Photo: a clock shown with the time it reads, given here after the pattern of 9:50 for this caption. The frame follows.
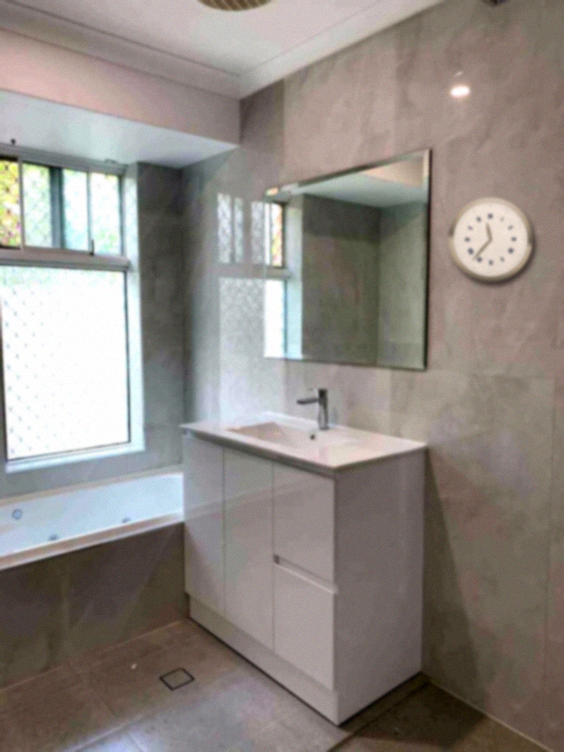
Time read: 11:37
